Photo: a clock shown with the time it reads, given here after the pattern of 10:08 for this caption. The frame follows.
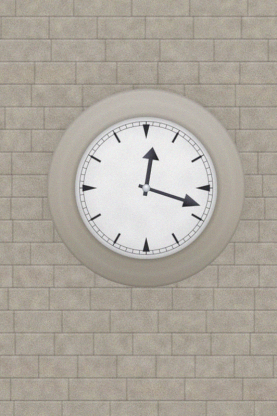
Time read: 12:18
